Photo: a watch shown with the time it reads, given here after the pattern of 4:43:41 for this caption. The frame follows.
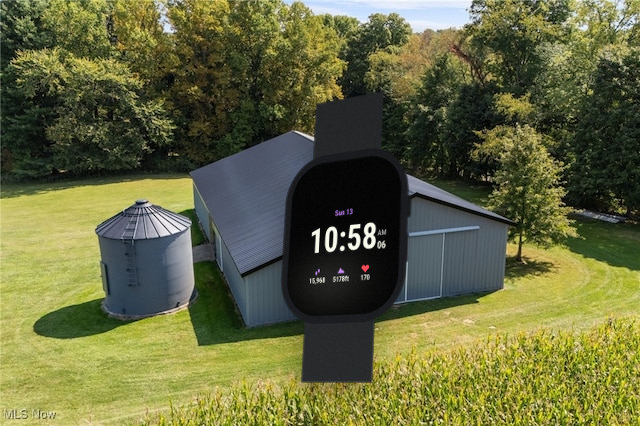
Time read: 10:58:06
